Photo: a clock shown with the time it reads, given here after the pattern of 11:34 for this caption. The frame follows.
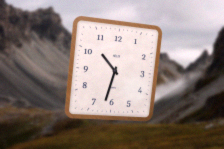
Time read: 10:32
